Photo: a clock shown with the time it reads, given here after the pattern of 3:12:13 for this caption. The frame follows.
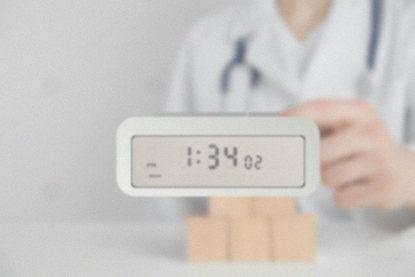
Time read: 1:34:02
